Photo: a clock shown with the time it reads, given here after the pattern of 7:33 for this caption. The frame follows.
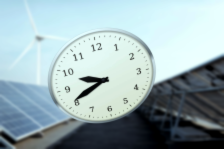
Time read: 9:41
